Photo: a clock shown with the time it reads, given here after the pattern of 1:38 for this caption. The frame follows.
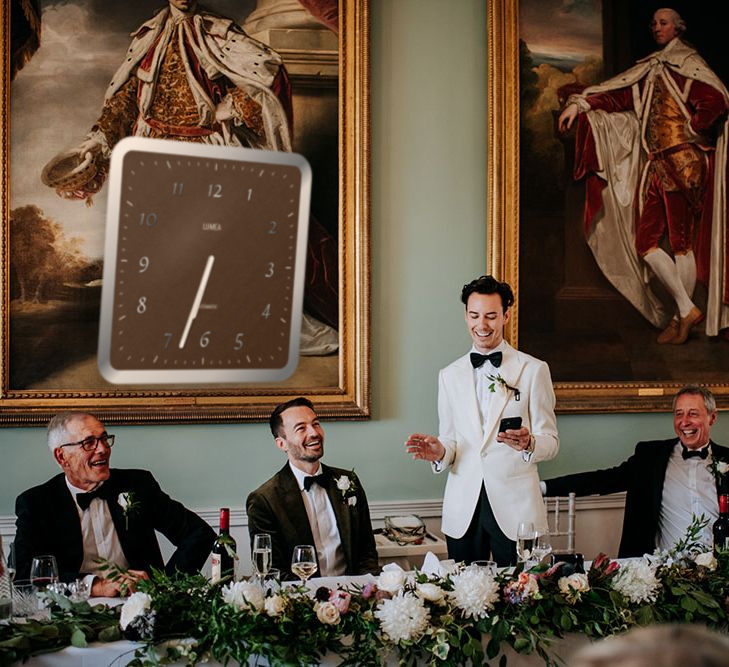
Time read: 6:33
